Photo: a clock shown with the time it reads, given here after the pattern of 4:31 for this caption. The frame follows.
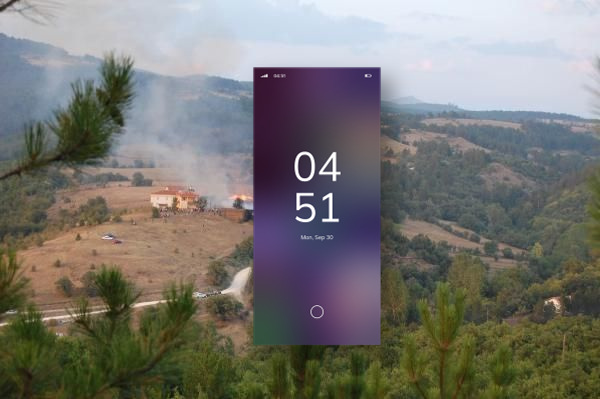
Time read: 4:51
